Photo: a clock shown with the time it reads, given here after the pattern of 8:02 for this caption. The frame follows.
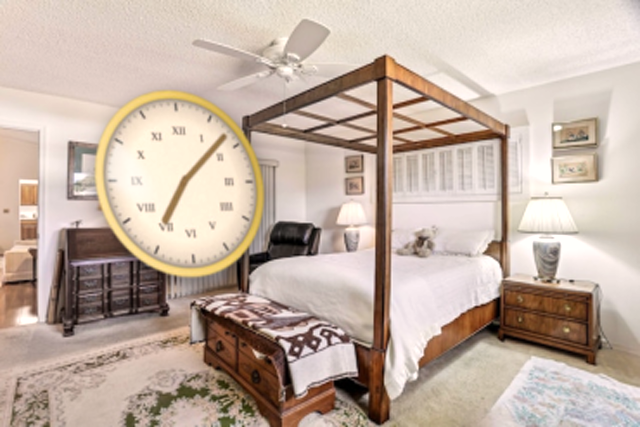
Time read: 7:08
